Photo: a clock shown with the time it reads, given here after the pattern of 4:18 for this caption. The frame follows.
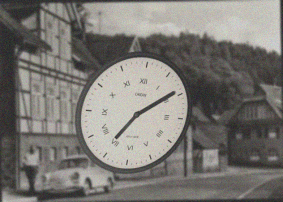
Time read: 7:09
